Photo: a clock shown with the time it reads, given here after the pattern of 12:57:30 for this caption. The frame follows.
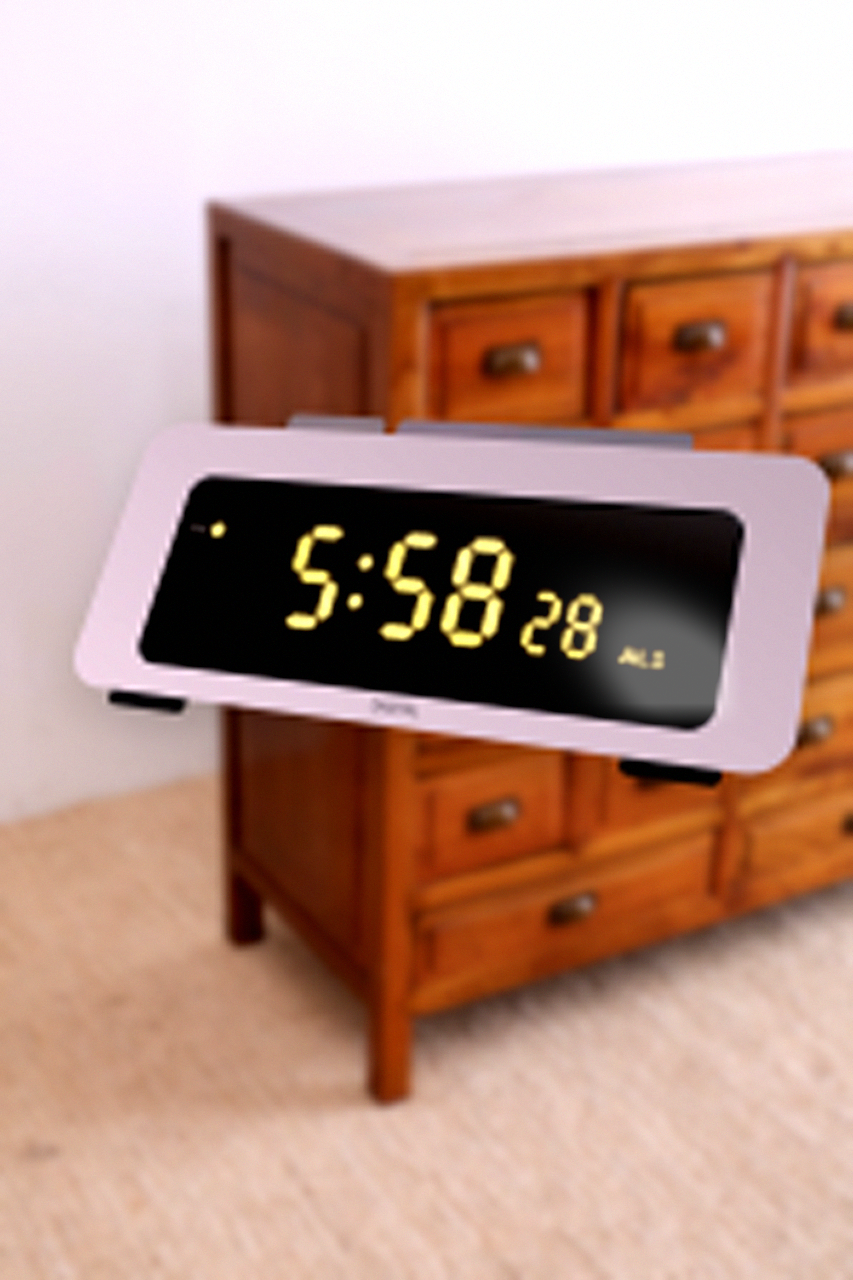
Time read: 5:58:28
